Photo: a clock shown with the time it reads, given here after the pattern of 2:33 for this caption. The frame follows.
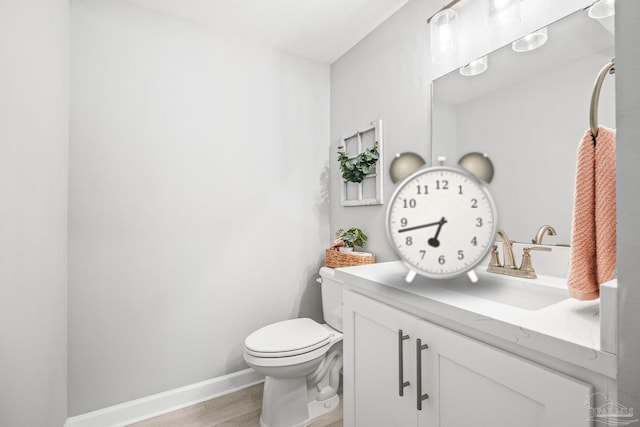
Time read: 6:43
